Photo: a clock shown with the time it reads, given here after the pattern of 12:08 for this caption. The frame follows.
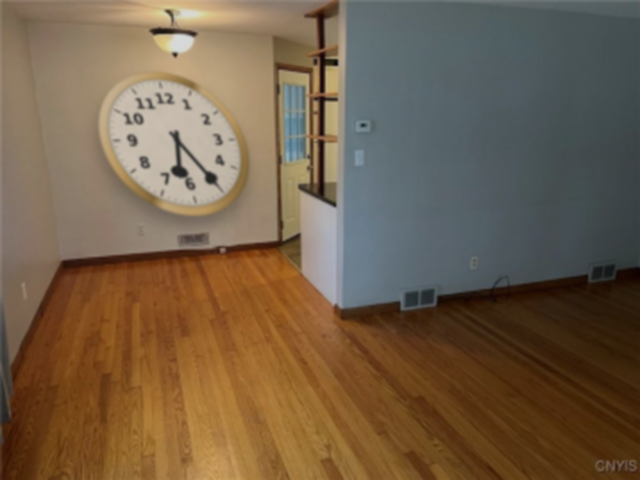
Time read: 6:25
